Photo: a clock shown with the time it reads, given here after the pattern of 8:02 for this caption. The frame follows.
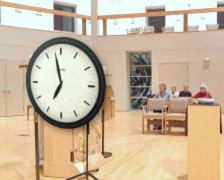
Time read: 6:58
